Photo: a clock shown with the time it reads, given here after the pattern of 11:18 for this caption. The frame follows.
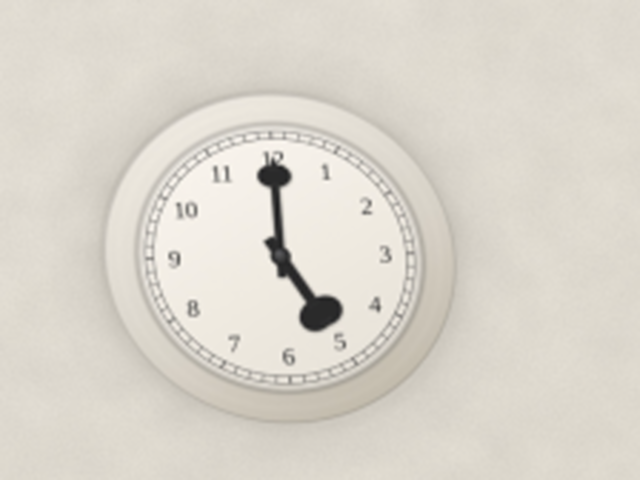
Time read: 5:00
